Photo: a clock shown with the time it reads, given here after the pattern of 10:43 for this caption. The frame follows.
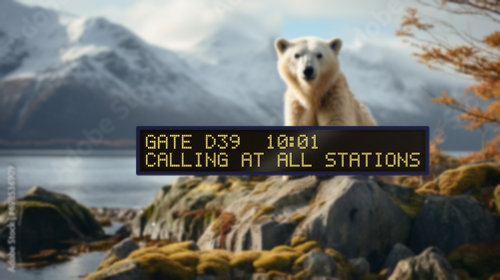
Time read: 10:01
